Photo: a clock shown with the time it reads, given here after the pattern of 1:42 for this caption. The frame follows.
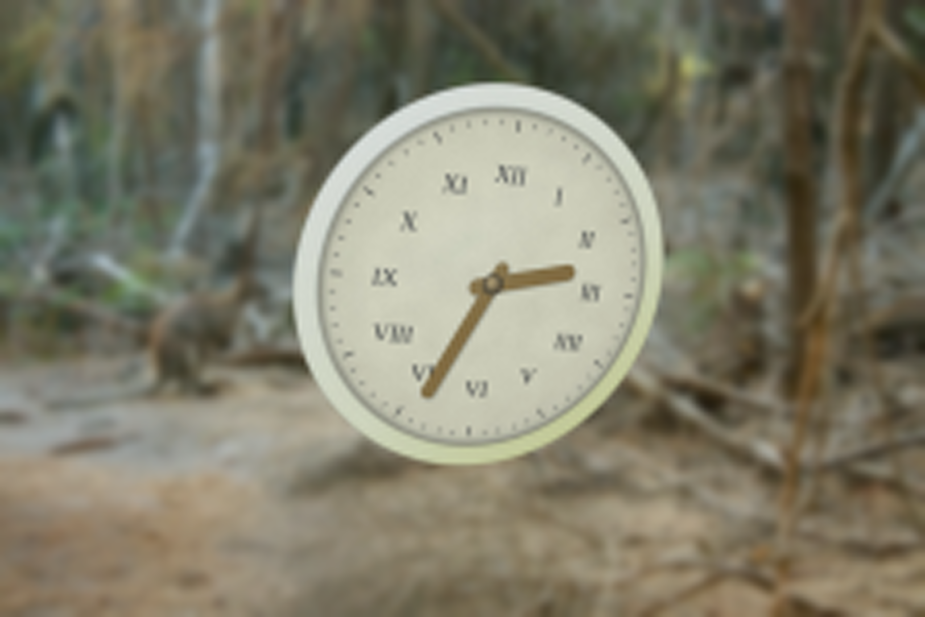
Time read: 2:34
